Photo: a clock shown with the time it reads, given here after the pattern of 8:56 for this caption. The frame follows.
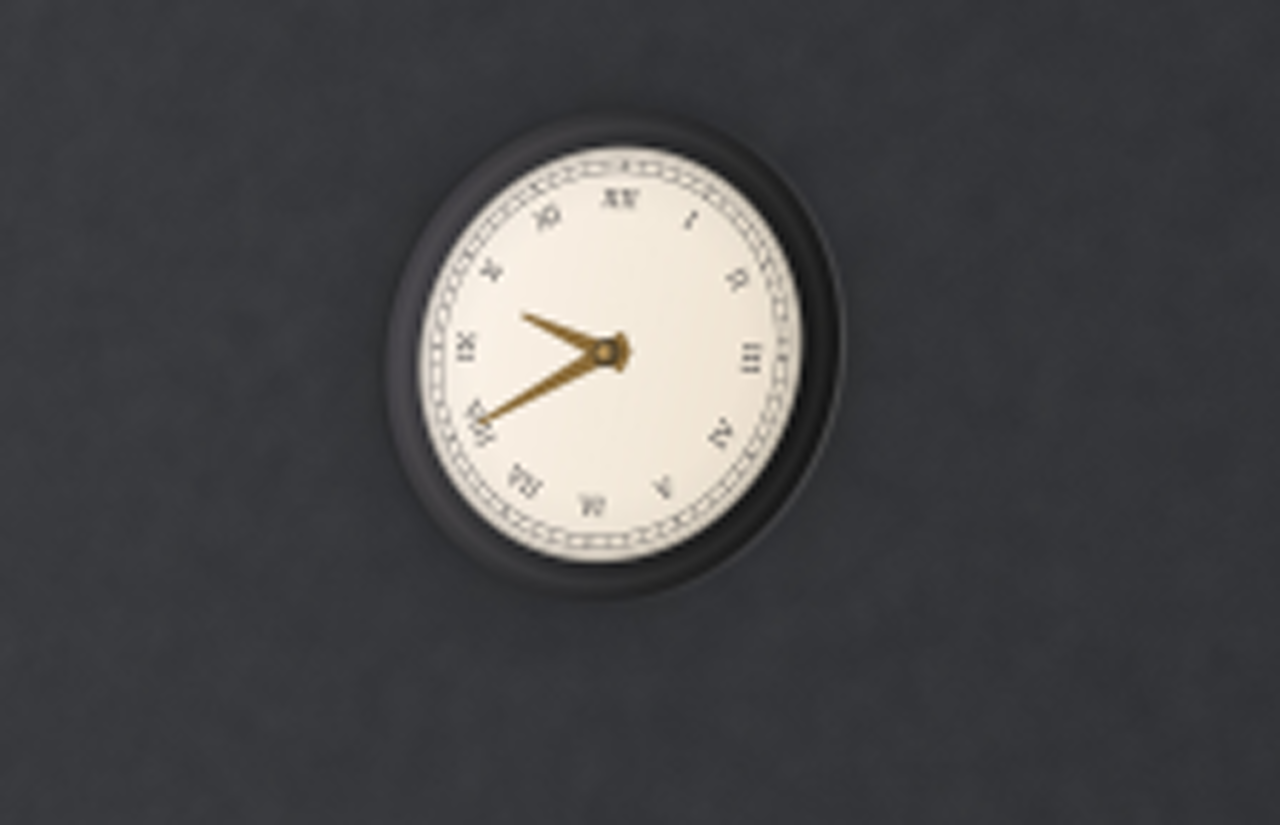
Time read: 9:40
